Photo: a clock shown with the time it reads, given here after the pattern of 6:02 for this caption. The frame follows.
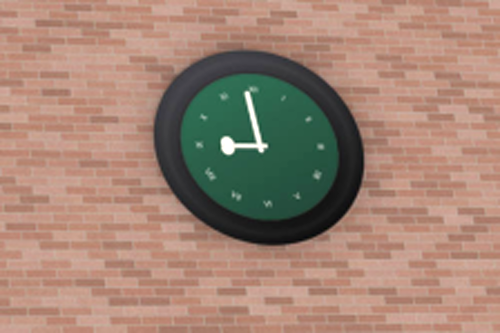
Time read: 8:59
